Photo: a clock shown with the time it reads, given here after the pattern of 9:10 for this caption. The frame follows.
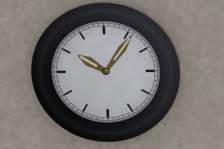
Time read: 10:06
